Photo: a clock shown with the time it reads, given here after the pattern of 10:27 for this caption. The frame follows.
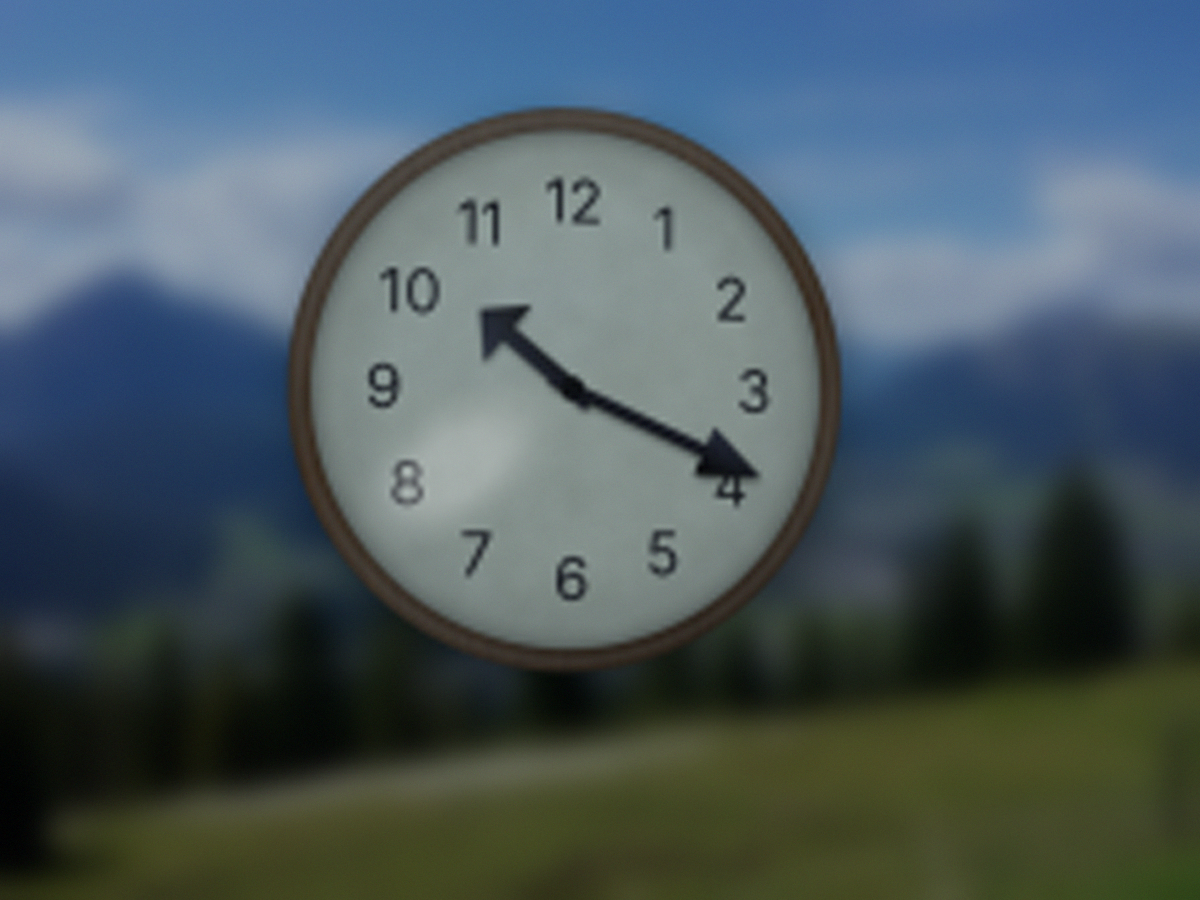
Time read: 10:19
